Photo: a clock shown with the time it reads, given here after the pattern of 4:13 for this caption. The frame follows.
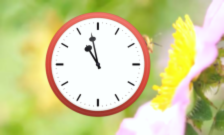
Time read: 10:58
